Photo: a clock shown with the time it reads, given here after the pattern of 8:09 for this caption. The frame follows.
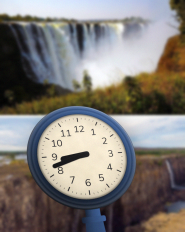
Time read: 8:42
